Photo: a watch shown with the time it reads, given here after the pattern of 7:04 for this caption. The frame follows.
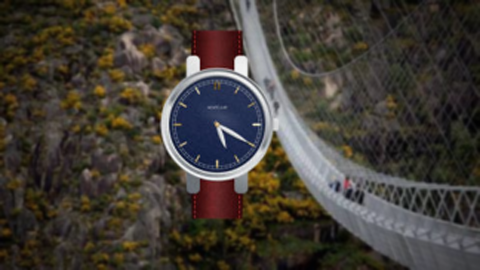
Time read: 5:20
